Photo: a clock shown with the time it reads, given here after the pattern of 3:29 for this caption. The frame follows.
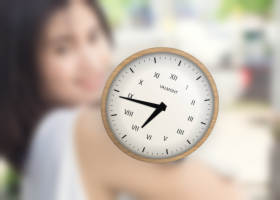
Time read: 6:44
